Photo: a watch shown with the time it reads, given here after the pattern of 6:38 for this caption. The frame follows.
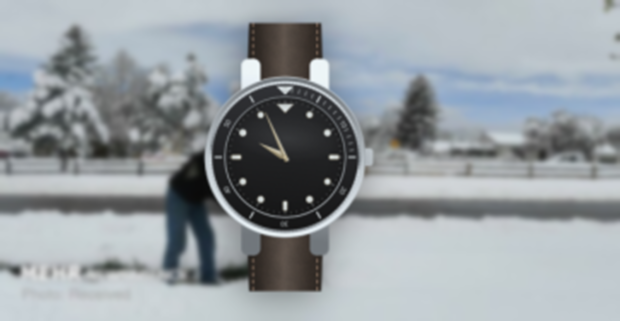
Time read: 9:56
